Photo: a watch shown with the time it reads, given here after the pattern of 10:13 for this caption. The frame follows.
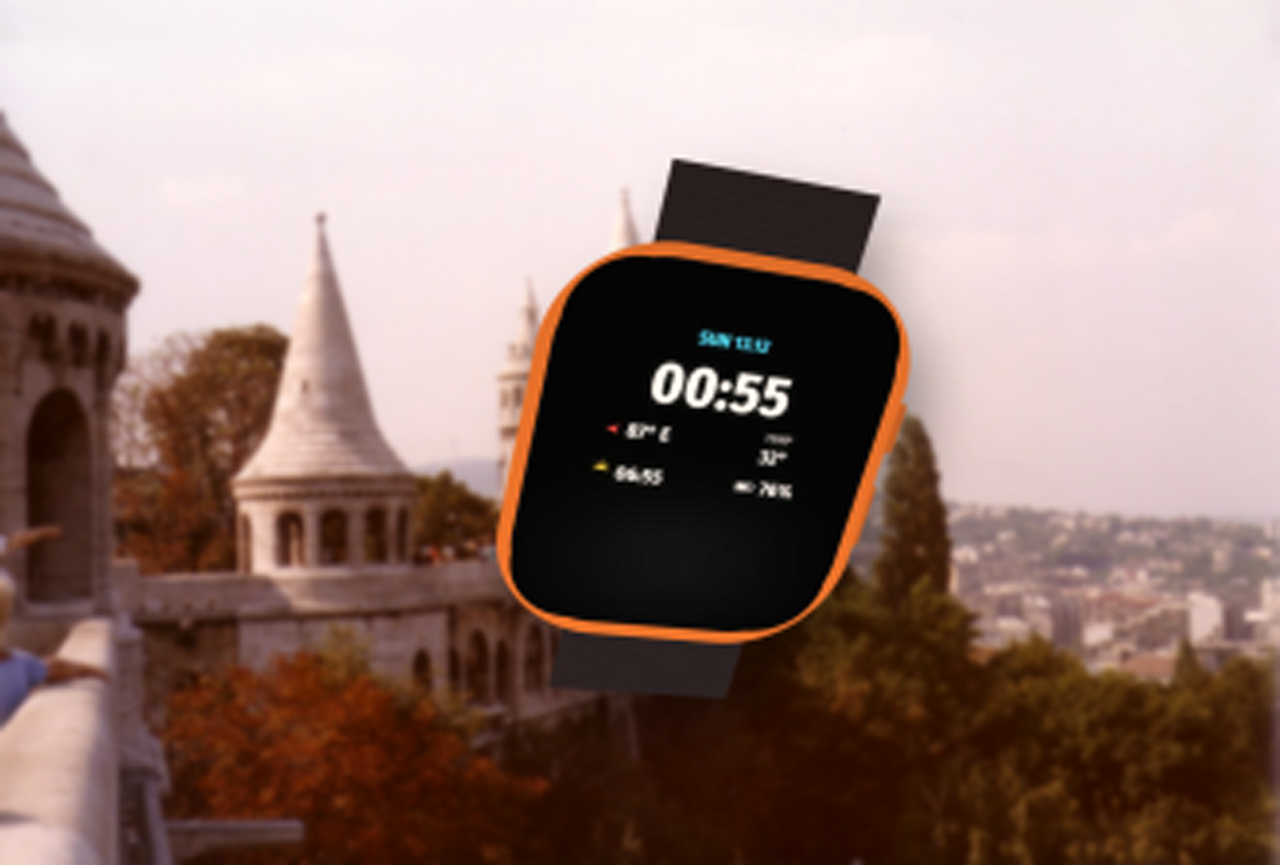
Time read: 0:55
